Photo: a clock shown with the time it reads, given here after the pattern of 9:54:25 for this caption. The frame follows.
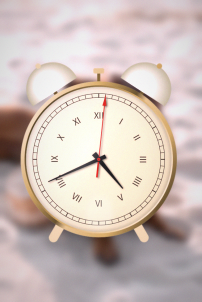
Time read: 4:41:01
